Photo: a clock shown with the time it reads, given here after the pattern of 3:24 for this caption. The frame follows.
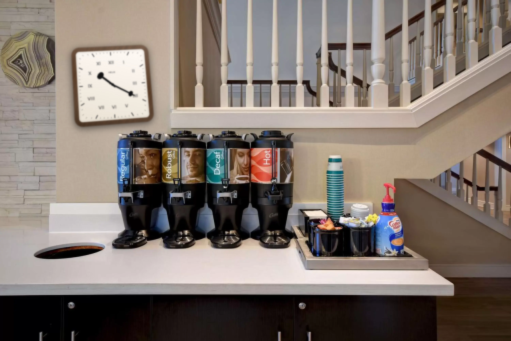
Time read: 10:20
